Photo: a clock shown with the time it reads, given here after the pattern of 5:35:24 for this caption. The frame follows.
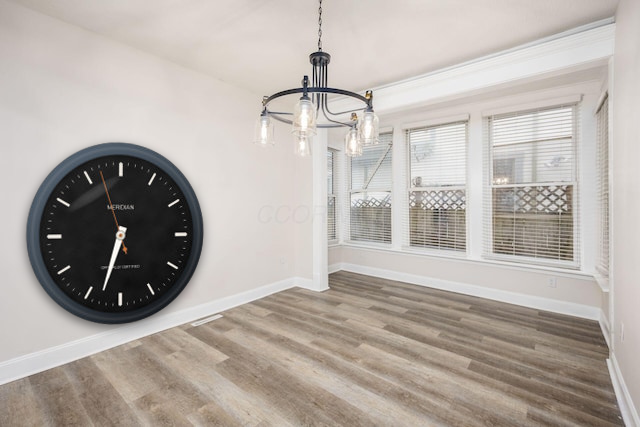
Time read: 6:32:57
